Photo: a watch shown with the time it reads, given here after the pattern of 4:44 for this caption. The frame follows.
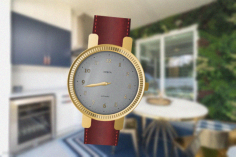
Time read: 8:43
